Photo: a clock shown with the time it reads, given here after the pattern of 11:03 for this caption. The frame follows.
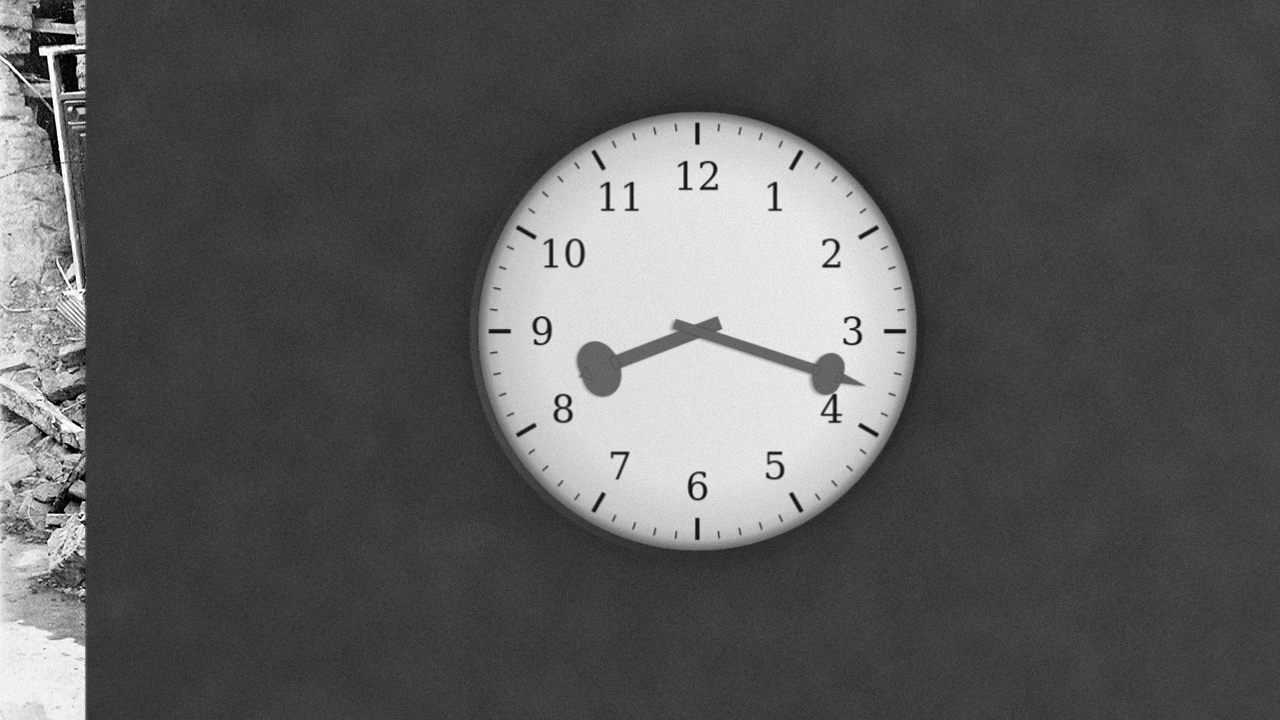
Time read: 8:18
